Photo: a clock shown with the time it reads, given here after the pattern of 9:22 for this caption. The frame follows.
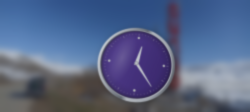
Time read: 12:24
